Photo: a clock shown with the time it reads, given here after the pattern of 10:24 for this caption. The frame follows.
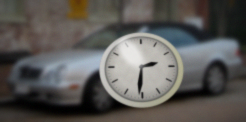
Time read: 2:31
